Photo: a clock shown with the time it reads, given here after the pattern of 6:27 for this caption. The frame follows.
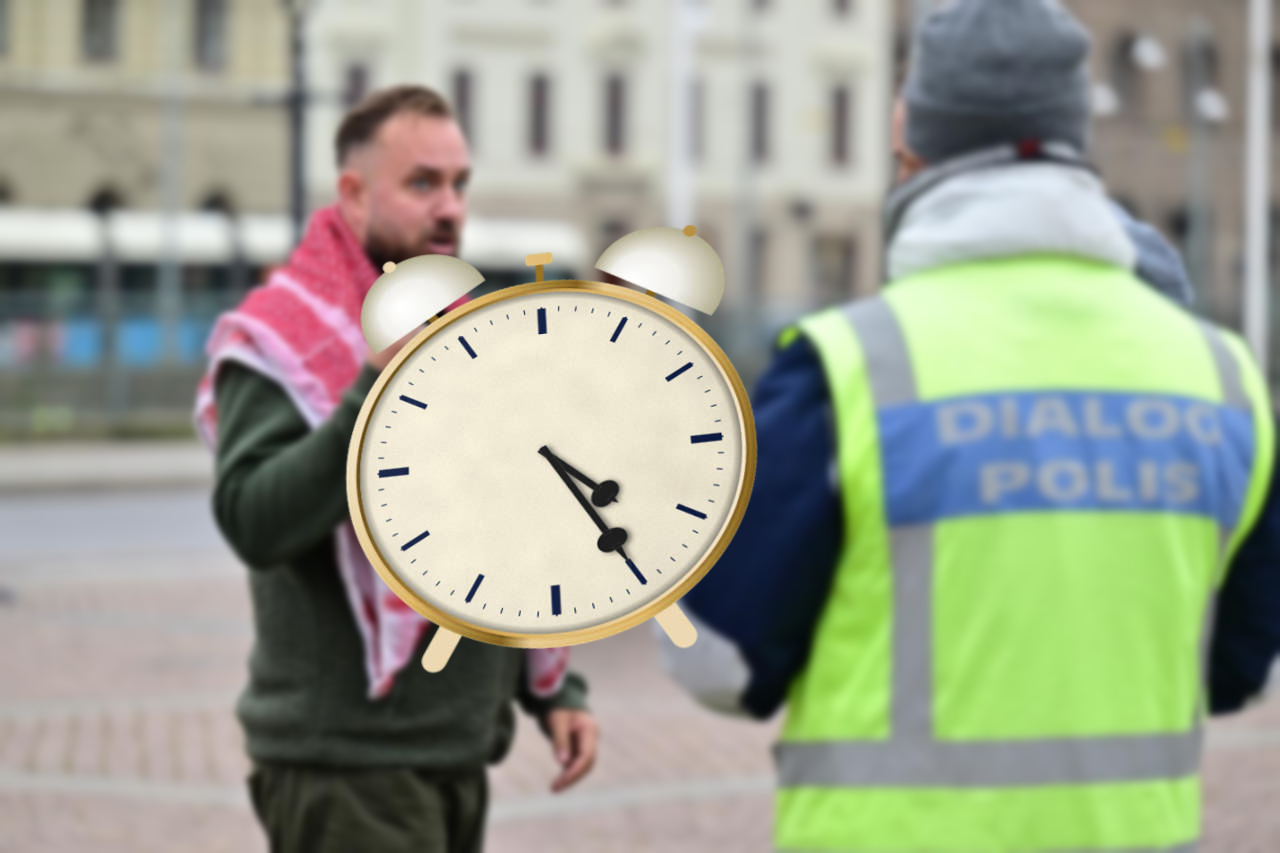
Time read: 4:25
